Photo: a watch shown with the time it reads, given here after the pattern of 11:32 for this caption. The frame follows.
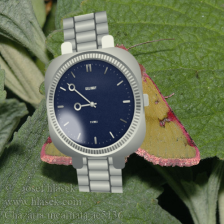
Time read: 8:52
